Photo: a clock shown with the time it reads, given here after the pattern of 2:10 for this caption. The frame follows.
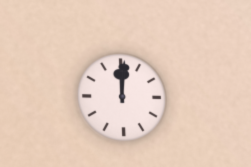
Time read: 12:01
